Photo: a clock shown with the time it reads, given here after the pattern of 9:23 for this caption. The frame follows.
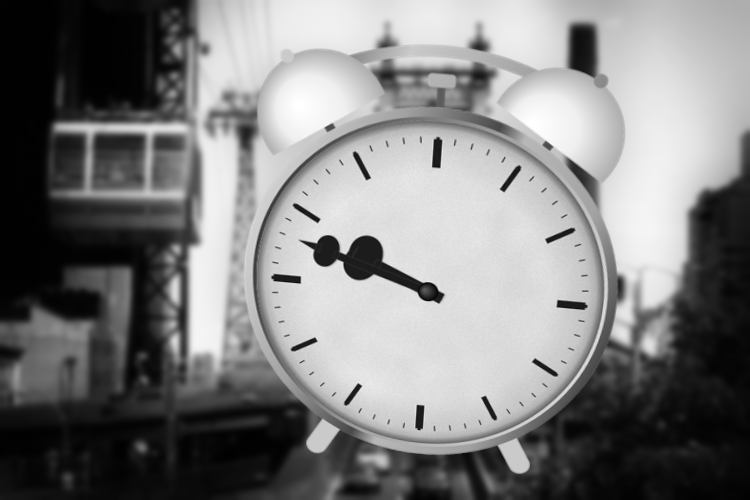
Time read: 9:48
